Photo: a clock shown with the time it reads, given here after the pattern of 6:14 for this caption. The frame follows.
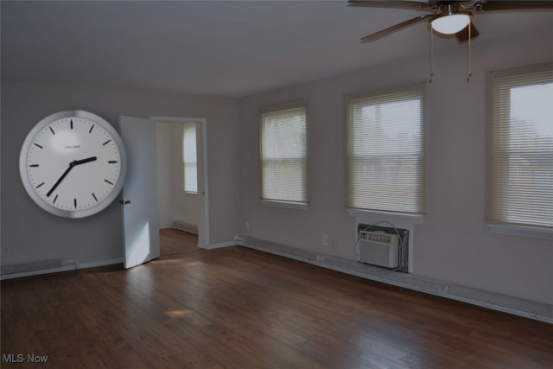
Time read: 2:37
